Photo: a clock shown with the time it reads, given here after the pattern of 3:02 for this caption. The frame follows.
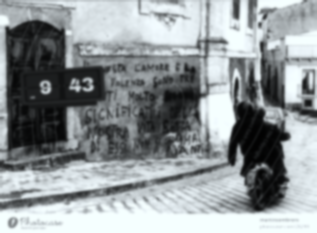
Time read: 9:43
